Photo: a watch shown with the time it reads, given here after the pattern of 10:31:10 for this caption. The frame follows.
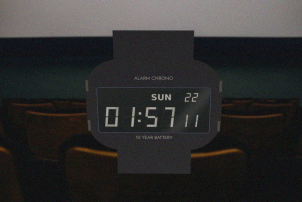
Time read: 1:57:11
